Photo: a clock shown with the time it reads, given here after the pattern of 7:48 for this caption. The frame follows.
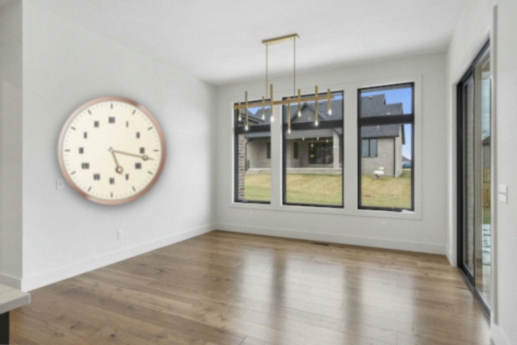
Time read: 5:17
